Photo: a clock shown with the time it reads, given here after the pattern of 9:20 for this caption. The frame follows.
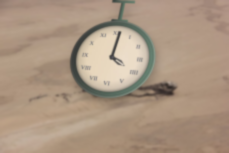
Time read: 4:01
